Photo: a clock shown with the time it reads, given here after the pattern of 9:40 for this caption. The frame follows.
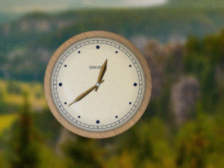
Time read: 12:39
